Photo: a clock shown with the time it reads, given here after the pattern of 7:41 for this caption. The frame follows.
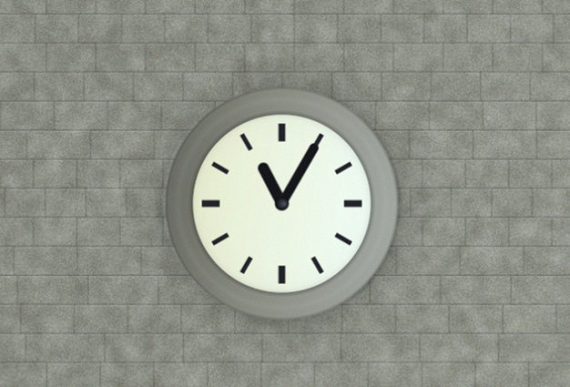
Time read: 11:05
